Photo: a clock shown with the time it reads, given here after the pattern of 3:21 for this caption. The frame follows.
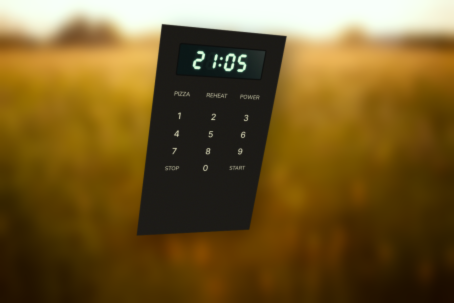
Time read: 21:05
